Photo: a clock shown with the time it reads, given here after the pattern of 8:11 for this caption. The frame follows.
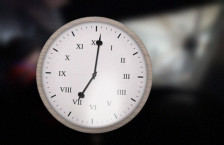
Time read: 7:01
